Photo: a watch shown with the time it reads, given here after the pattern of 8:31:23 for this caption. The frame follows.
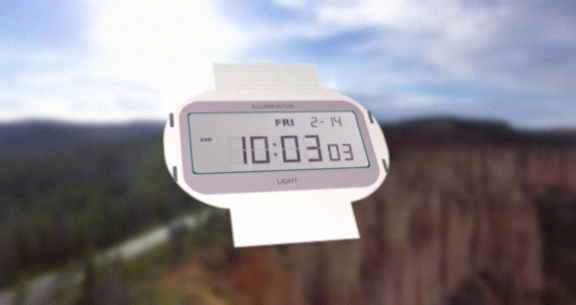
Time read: 10:03:03
